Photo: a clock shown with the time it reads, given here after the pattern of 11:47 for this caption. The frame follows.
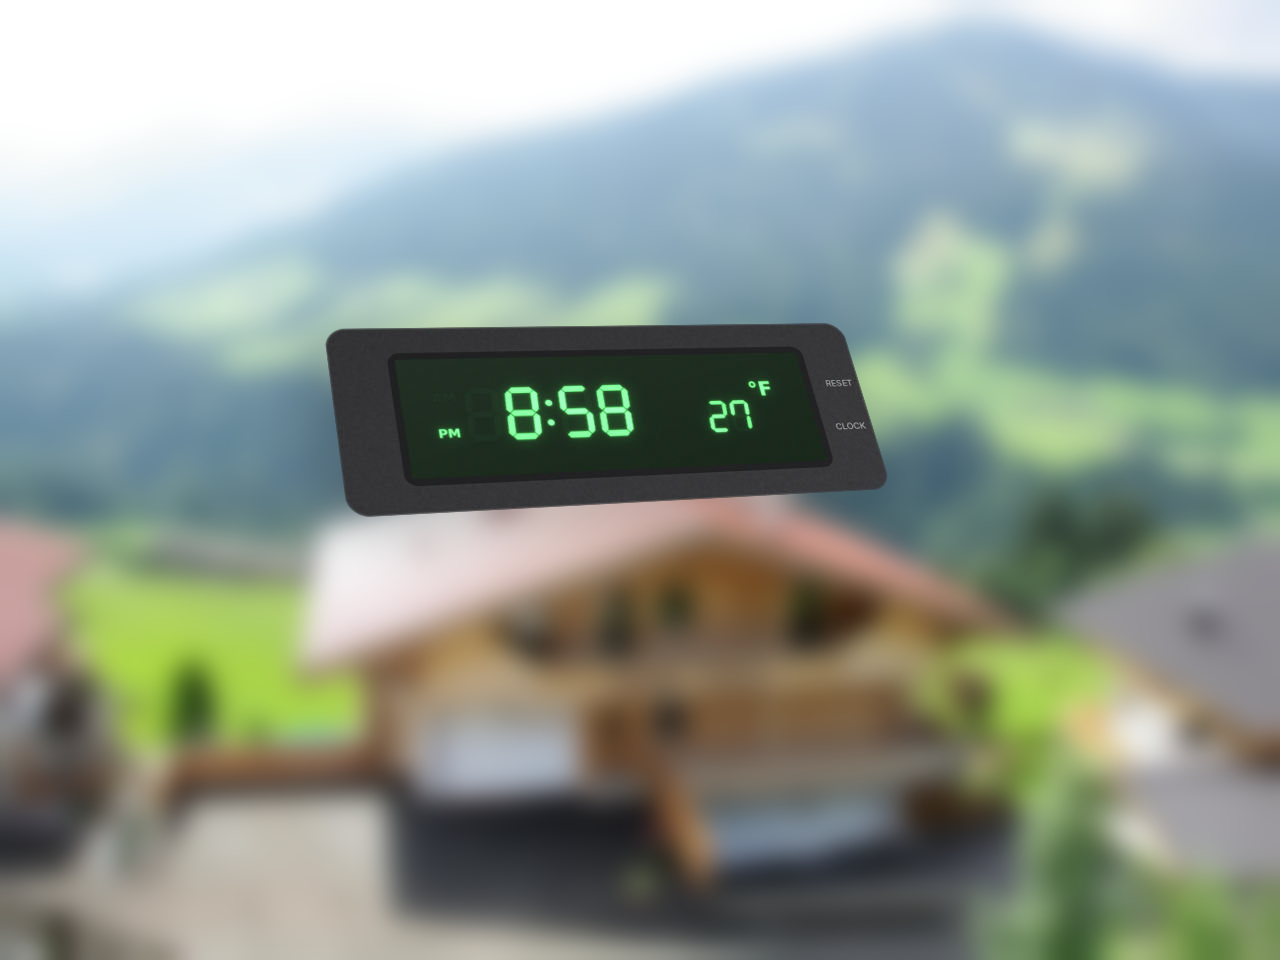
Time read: 8:58
